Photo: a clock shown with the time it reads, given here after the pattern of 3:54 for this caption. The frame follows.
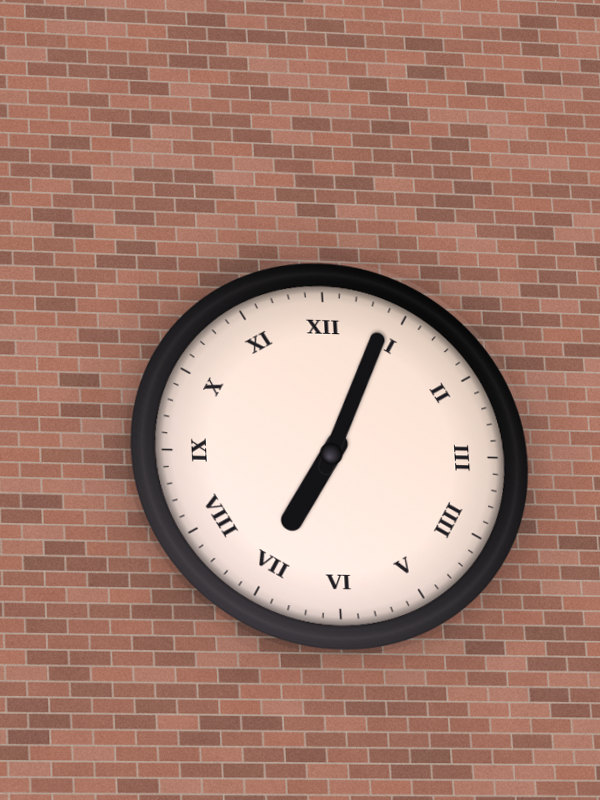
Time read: 7:04
